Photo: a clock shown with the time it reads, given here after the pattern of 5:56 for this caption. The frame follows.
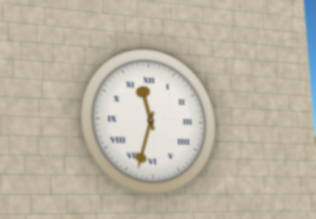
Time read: 11:33
